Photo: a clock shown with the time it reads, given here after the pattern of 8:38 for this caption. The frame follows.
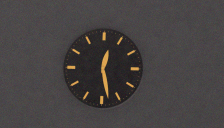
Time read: 12:28
